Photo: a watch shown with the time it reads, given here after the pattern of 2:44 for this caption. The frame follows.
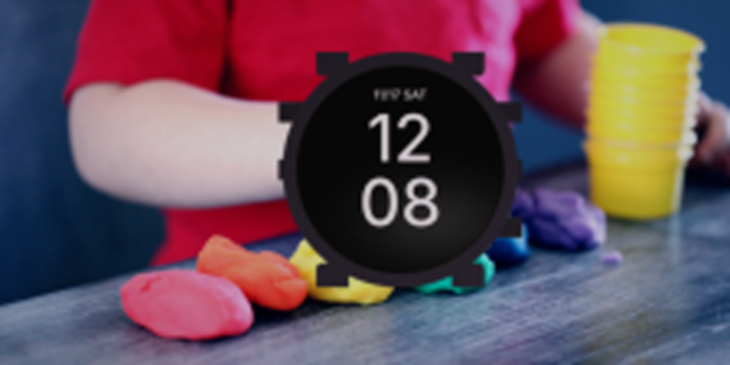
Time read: 12:08
